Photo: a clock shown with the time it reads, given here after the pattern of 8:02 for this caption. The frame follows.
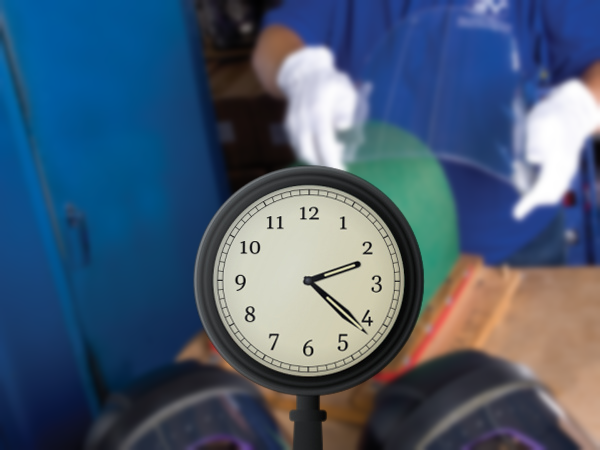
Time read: 2:22
